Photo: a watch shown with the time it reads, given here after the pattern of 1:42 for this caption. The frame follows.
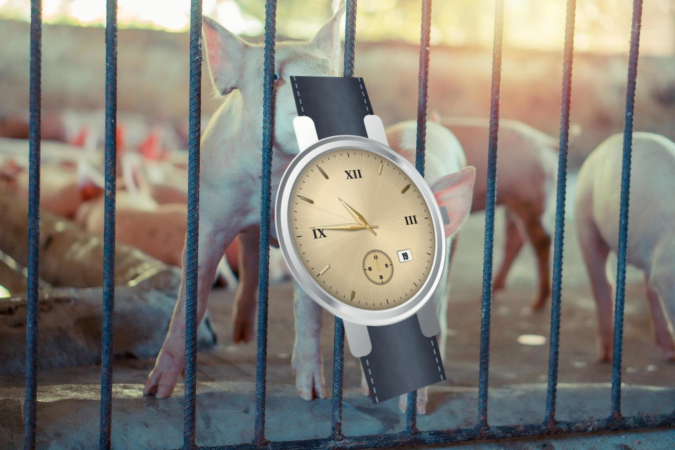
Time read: 10:46
